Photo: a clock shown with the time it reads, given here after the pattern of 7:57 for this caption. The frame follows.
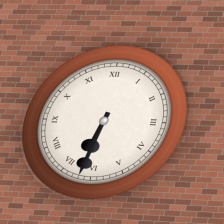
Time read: 6:32
